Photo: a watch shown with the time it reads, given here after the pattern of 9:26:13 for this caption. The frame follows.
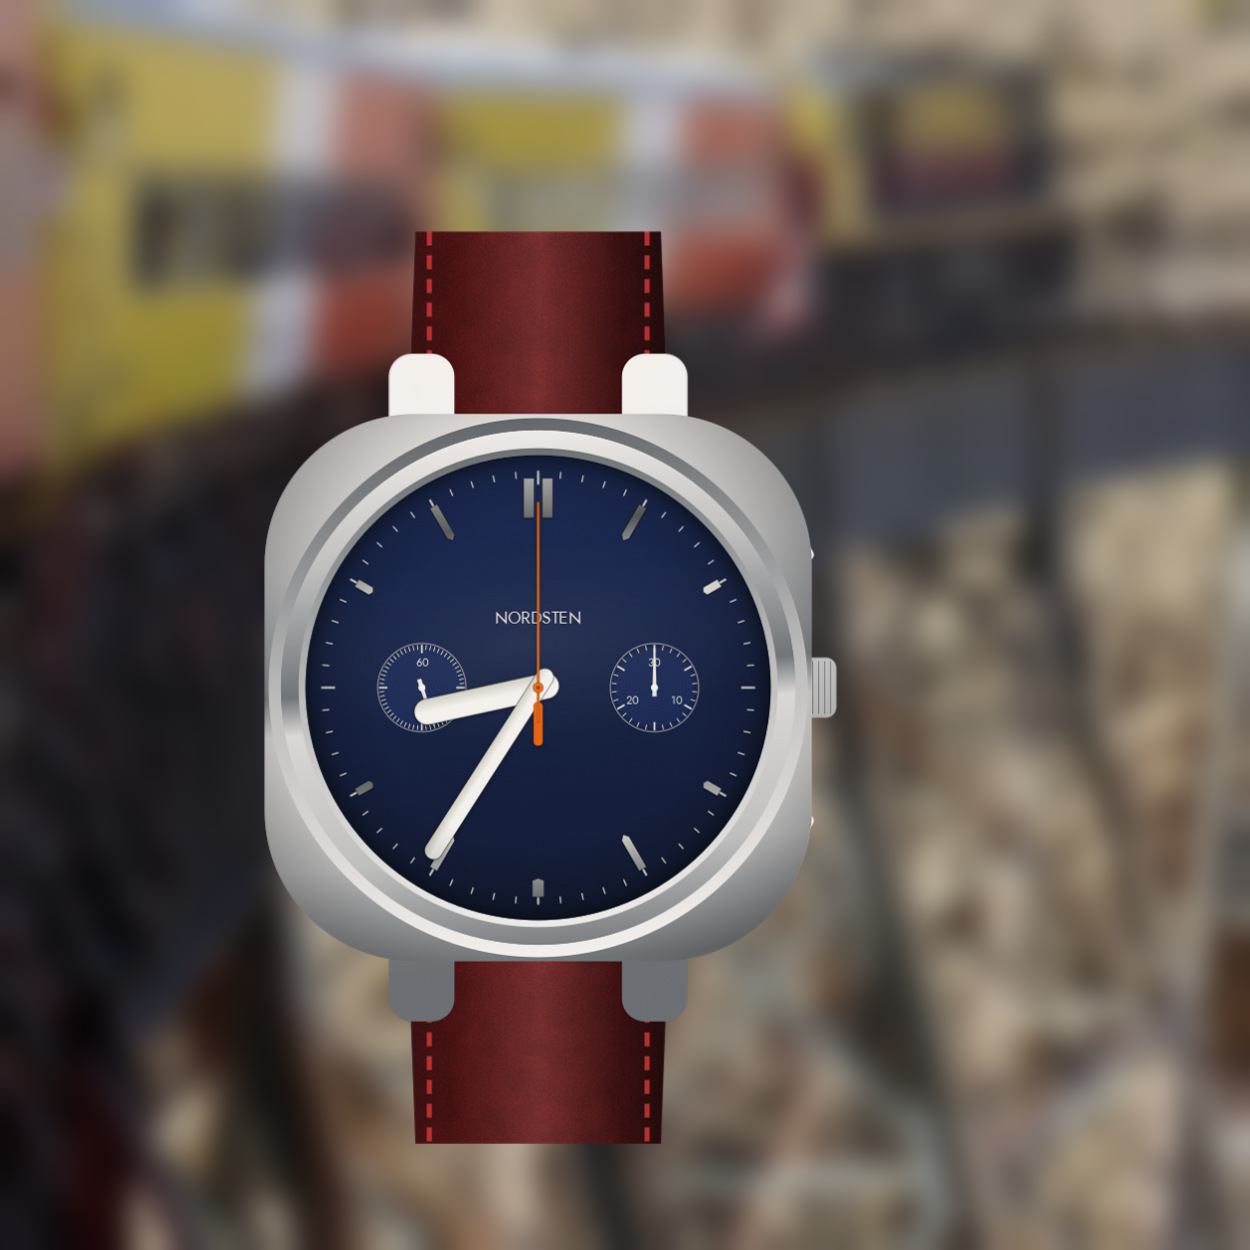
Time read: 8:35:27
